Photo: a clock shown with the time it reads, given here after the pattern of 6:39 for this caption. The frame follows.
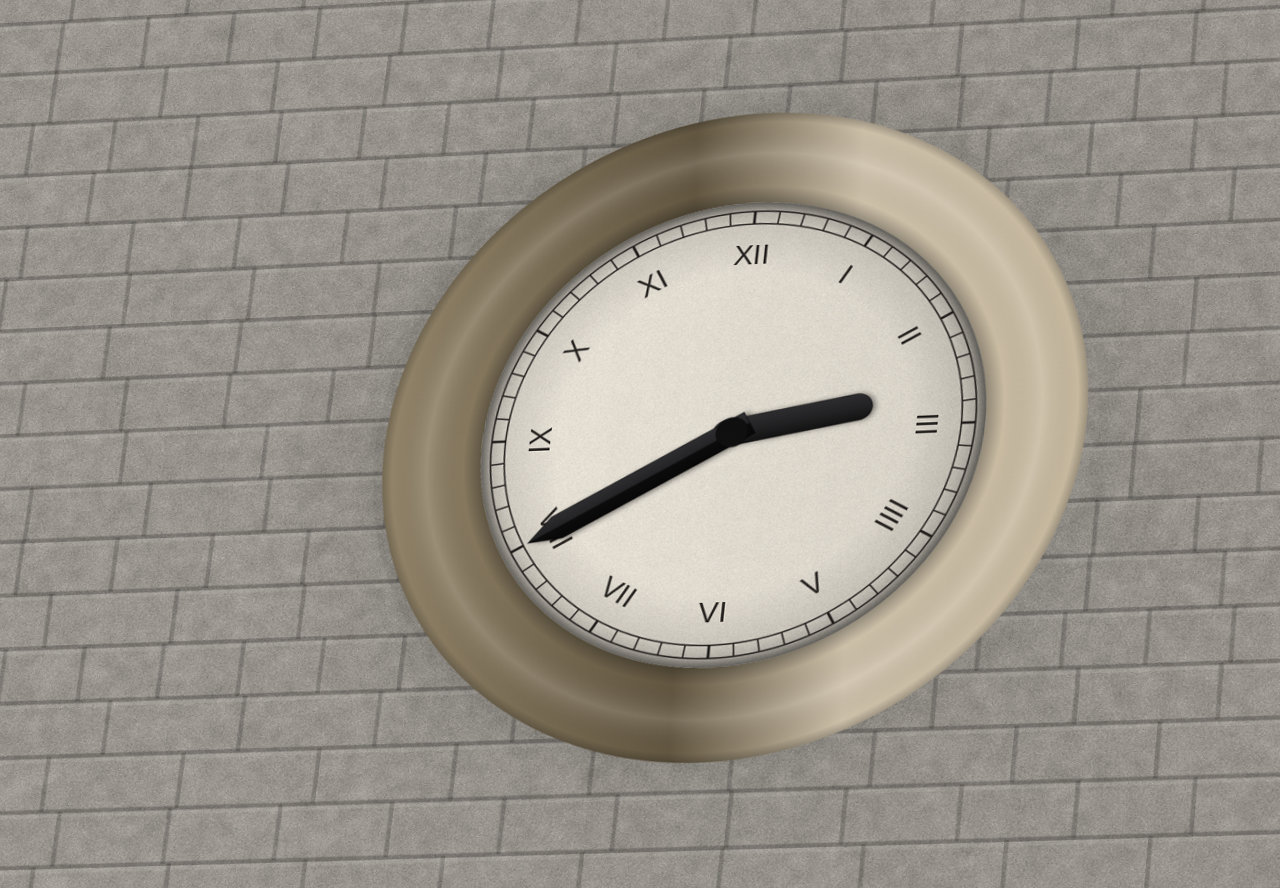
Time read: 2:40
